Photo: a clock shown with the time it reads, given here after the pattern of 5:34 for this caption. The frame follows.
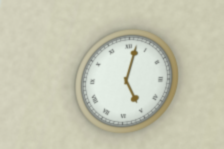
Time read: 5:02
